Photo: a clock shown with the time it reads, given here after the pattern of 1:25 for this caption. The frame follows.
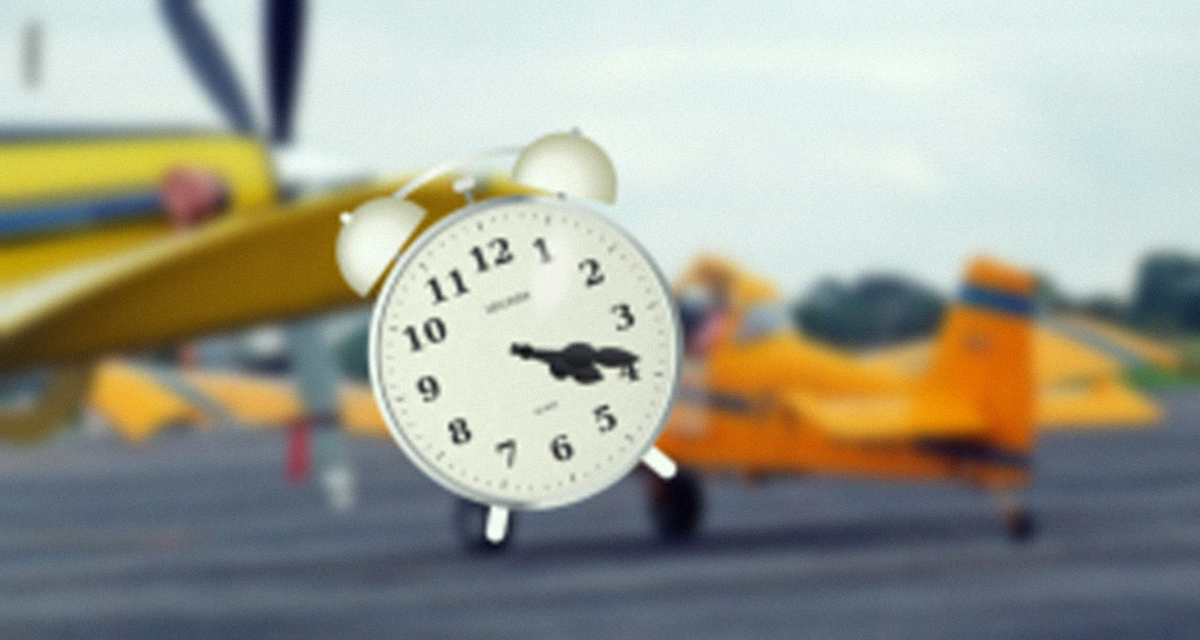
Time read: 4:19
